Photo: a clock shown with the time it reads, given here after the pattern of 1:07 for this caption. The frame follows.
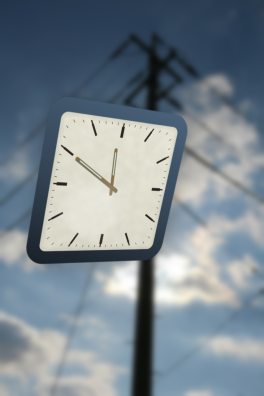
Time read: 11:50
